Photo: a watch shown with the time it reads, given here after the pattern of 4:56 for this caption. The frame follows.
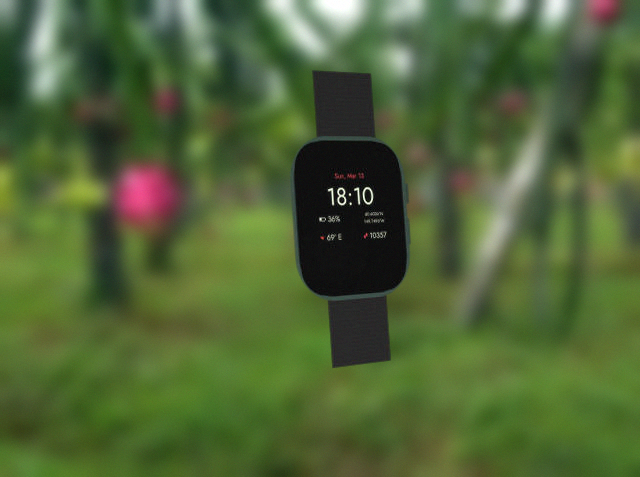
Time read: 18:10
